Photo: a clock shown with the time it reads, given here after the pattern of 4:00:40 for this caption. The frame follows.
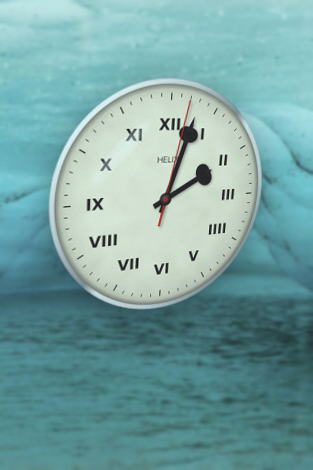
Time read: 2:03:02
